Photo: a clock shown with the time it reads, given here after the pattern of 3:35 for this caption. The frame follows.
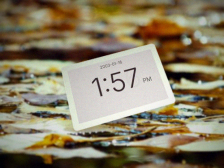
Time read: 1:57
